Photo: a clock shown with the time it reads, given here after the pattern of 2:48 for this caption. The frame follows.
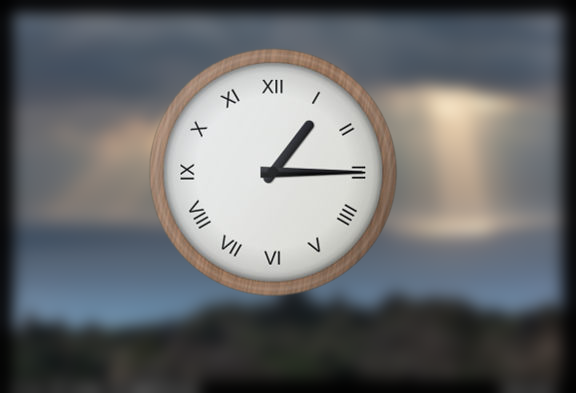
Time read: 1:15
